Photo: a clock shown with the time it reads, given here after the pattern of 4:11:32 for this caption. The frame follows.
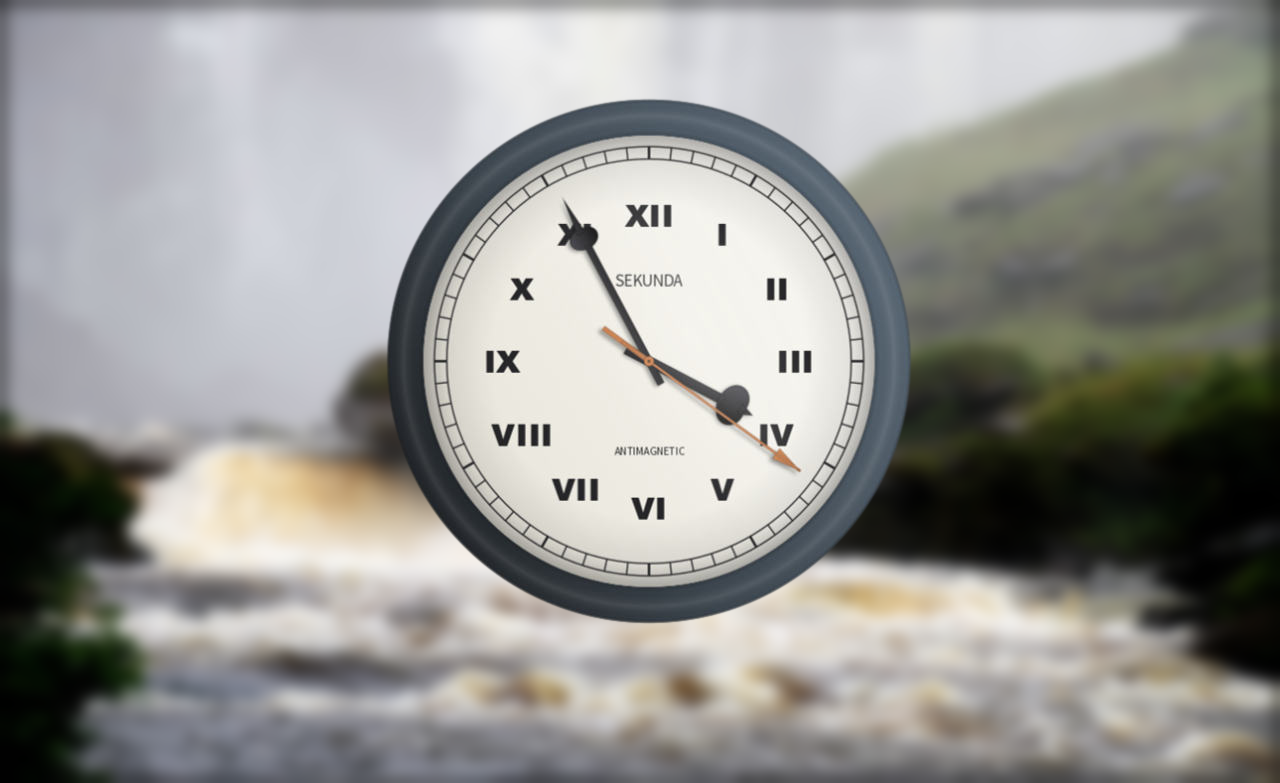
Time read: 3:55:21
